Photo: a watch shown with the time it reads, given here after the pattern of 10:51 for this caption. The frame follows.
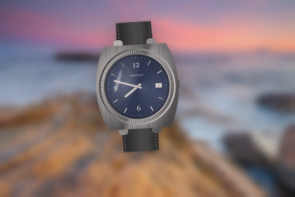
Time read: 7:48
